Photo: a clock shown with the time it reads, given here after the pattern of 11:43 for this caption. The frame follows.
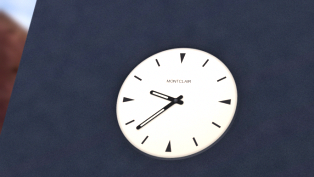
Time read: 9:38
